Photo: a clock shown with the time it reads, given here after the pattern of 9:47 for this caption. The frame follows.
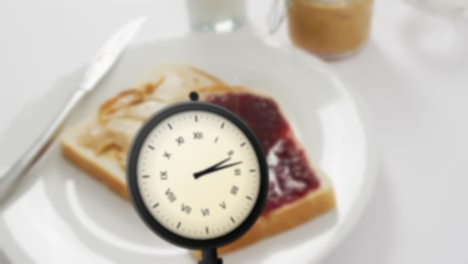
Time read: 2:13
